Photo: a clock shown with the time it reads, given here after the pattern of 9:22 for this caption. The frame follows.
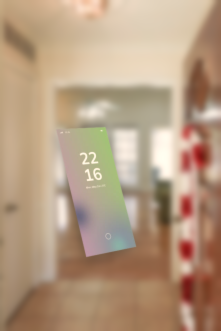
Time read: 22:16
